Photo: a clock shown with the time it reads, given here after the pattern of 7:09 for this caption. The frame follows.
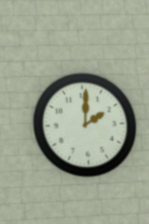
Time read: 2:01
